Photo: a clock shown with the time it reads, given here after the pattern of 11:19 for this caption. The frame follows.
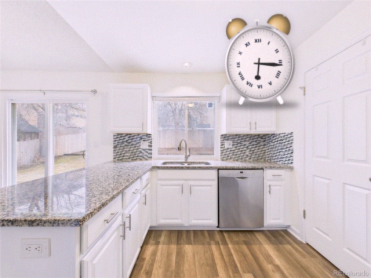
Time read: 6:16
